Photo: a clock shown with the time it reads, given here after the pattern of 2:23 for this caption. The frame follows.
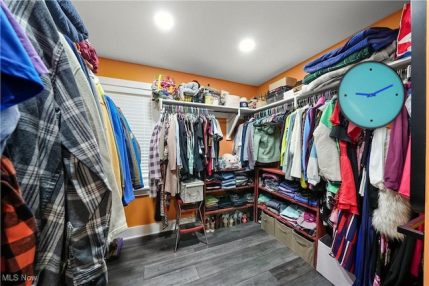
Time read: 9:11
